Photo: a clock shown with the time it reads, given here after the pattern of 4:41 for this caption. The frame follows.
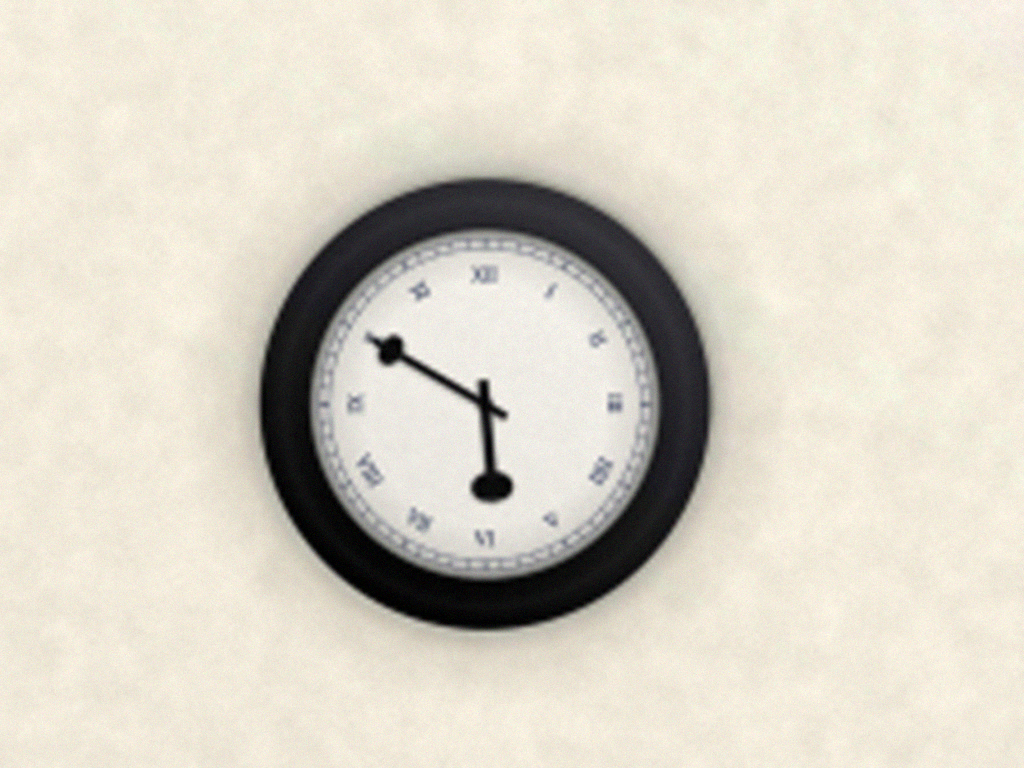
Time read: 5:50
